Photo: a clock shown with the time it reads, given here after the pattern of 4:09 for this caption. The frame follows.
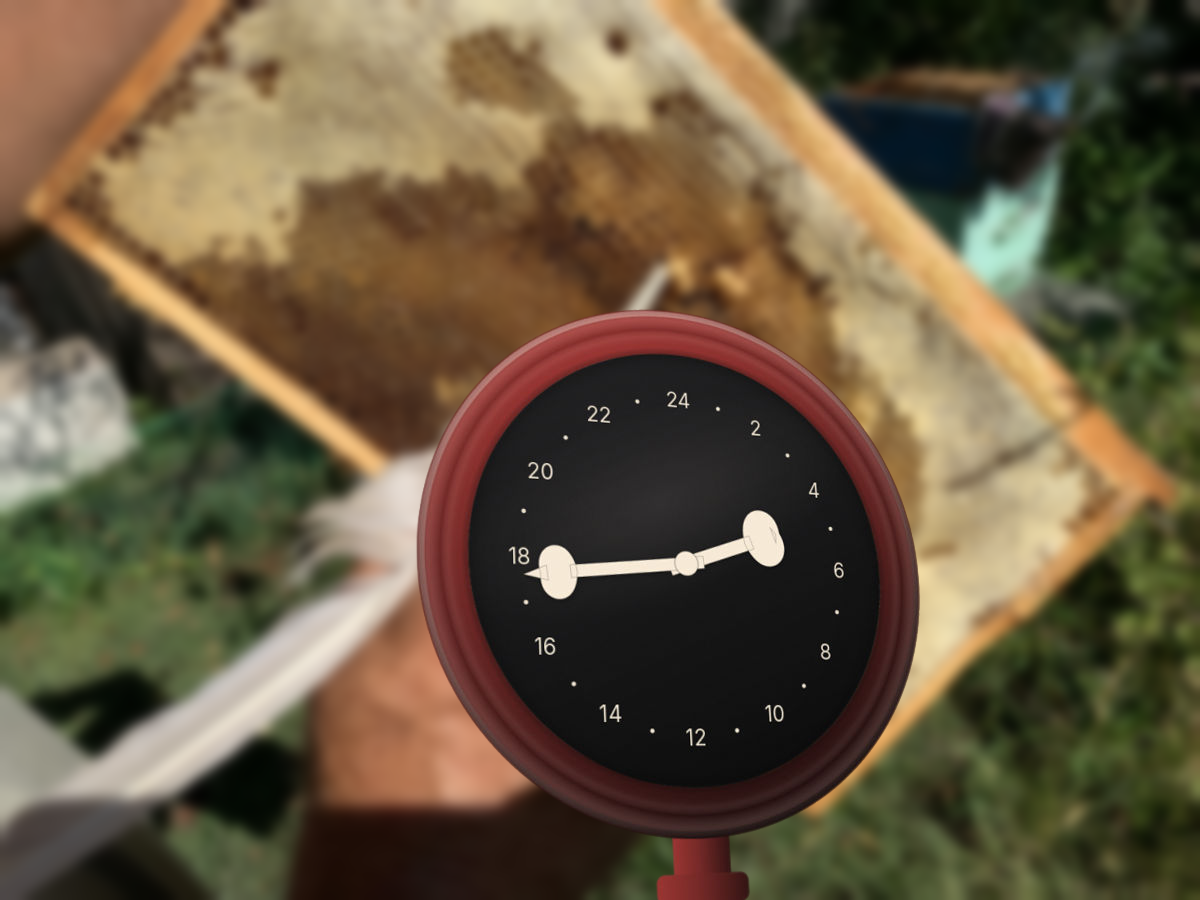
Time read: 4:44
